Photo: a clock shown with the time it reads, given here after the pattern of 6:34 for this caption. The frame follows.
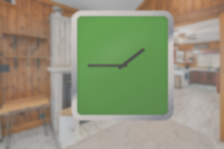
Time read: 1:45
